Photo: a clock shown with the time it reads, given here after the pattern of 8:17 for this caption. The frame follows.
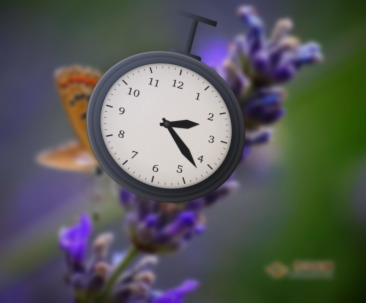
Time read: 2:22
